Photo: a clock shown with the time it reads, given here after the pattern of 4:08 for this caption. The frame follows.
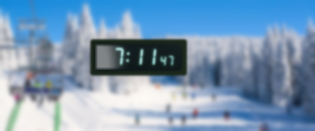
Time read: 7:11
